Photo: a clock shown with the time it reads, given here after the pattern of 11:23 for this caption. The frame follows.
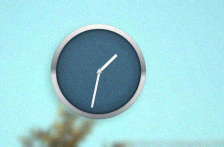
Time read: 1:32
